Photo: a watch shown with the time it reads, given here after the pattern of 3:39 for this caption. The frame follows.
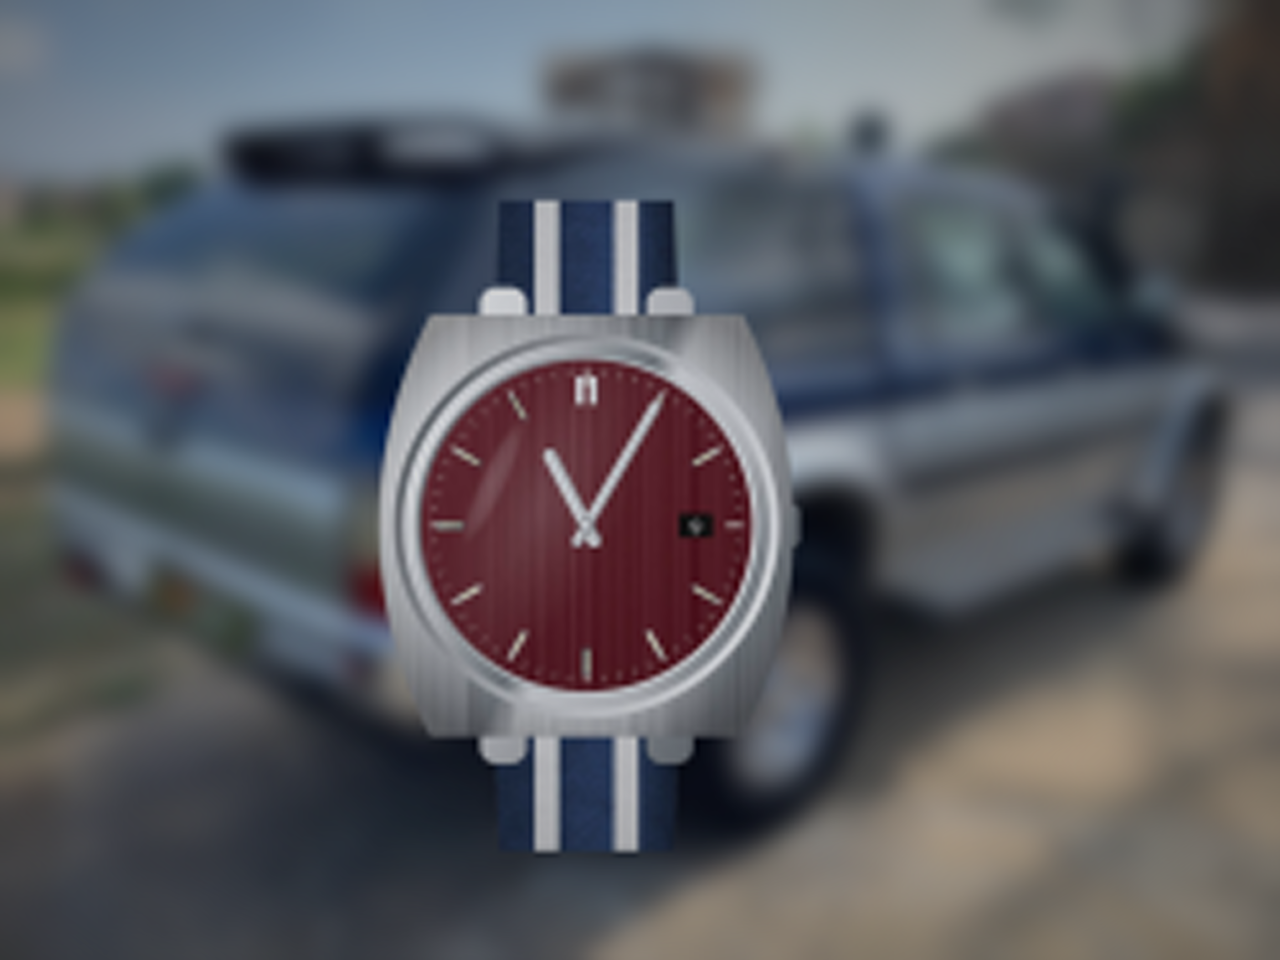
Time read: 11:05
